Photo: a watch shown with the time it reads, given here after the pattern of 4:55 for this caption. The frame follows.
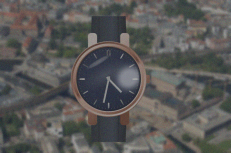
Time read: 4:32
